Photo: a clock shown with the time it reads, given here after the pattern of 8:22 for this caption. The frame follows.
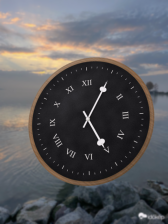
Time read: 5:05
